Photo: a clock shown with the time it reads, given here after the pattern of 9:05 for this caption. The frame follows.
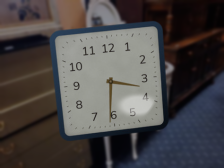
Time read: 3:31
